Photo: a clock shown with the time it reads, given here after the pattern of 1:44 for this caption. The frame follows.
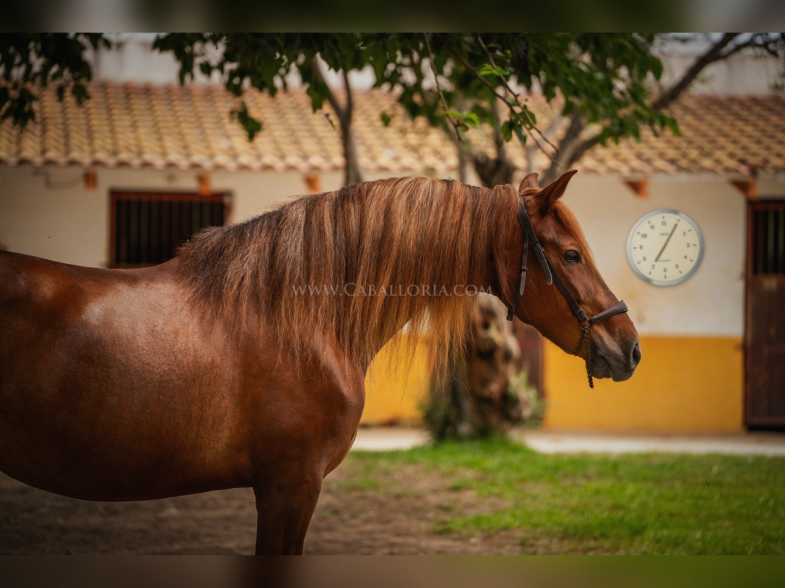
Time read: 7:05
